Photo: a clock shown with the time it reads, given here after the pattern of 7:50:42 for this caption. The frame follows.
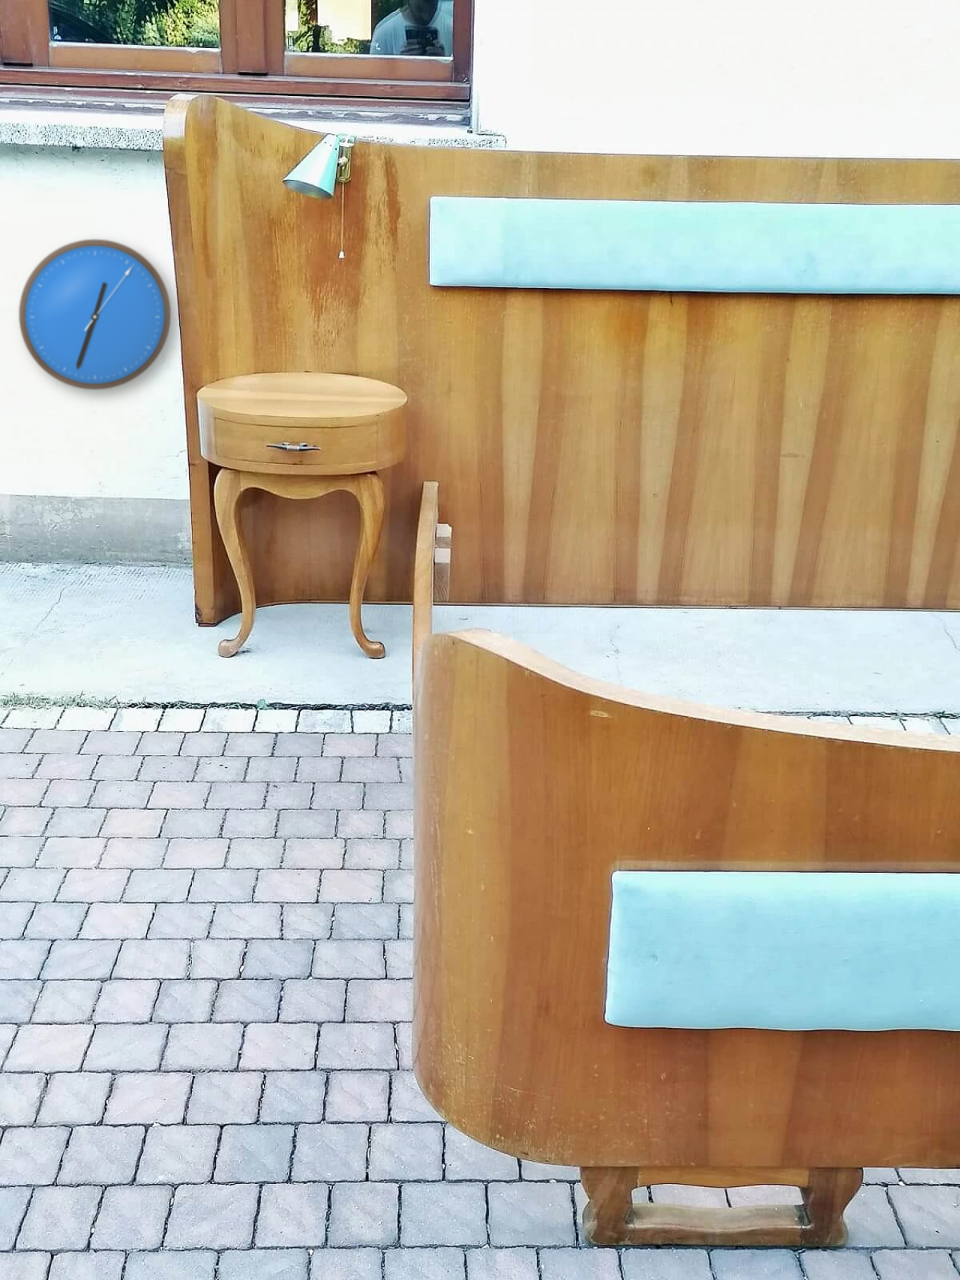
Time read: 12:33:06
